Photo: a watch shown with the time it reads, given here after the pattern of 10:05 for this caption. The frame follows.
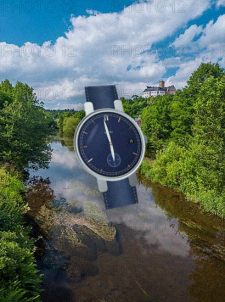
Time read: 5:59
